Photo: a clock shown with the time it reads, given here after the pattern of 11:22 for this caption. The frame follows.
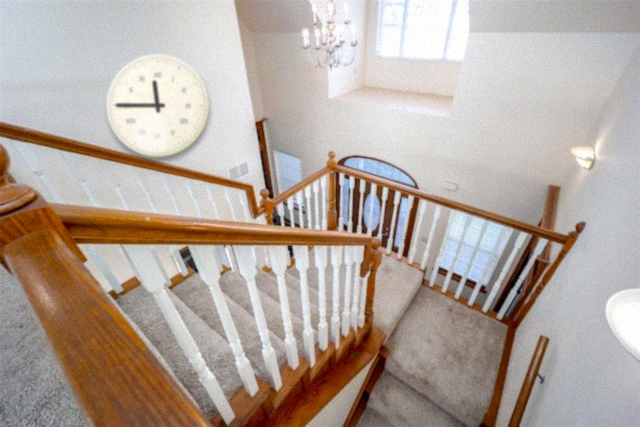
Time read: 11:45
